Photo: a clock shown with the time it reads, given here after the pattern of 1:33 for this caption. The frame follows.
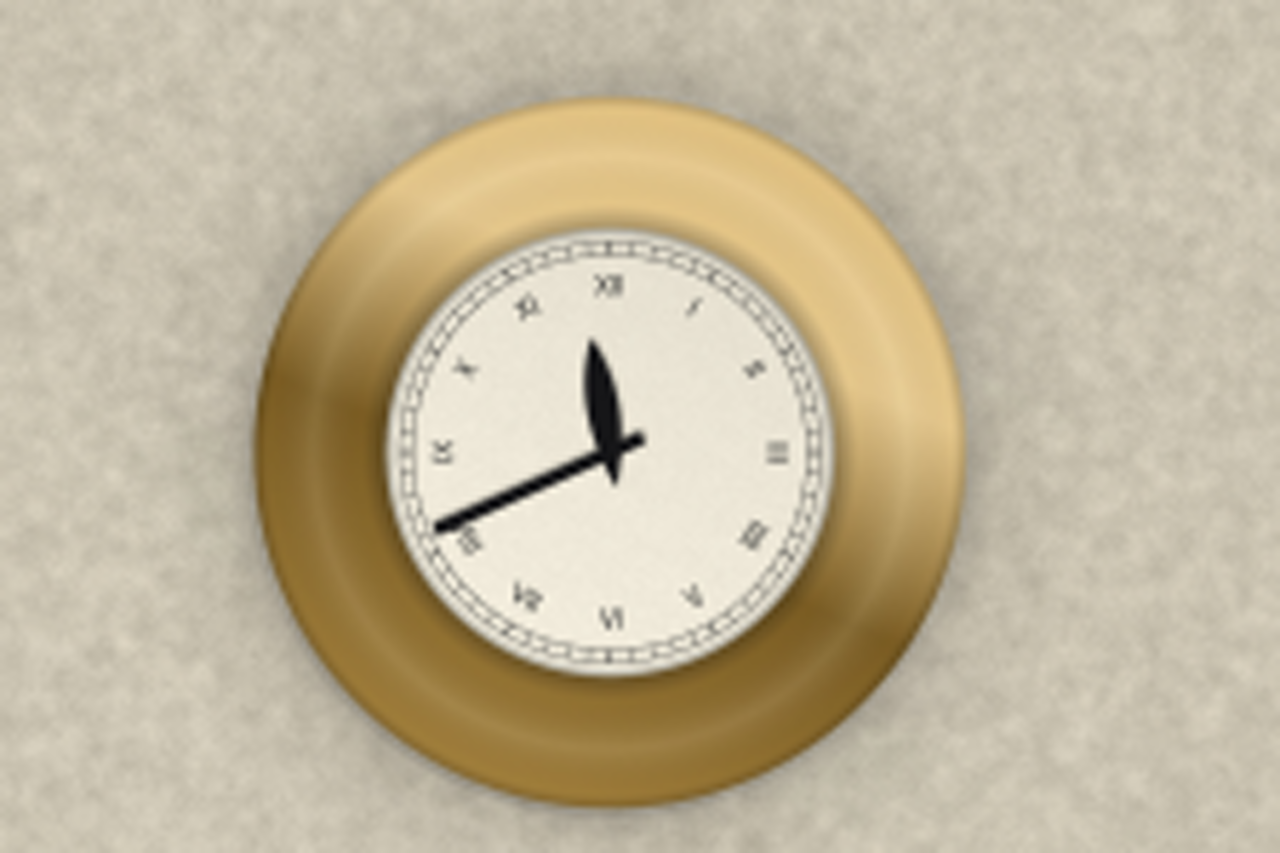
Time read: 11:41
